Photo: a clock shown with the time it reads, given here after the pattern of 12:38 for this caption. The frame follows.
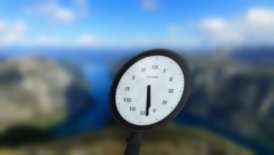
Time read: 5:28
